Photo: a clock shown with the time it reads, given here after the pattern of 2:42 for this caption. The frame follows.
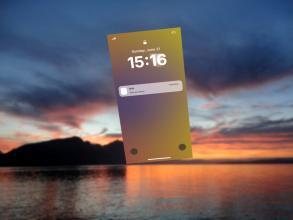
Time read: 15:16
